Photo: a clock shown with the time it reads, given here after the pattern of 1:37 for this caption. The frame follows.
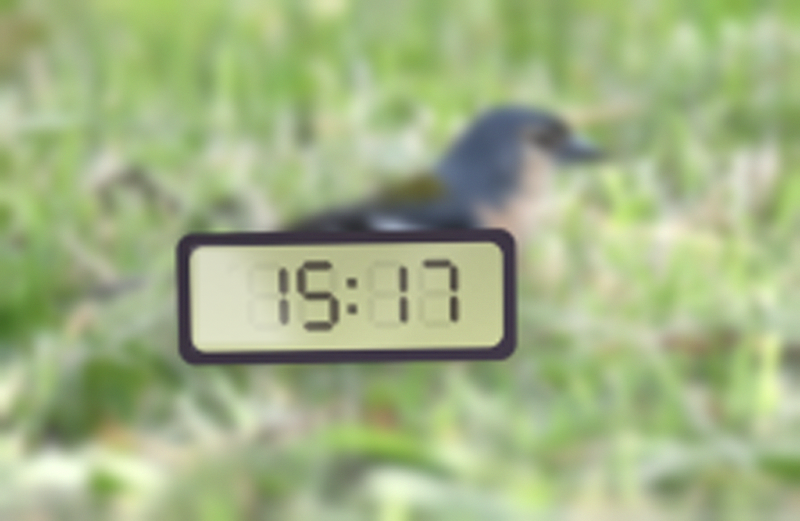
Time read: 15:17
